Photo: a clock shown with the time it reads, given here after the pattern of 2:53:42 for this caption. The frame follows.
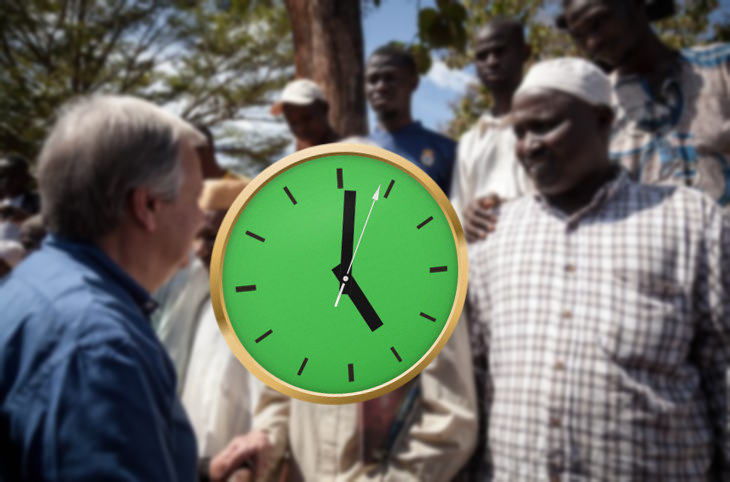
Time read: 5:01:04
